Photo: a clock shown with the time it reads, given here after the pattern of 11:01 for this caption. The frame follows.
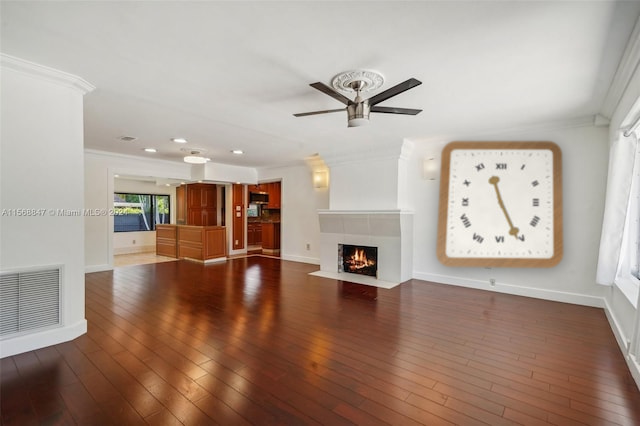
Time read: 11:26
